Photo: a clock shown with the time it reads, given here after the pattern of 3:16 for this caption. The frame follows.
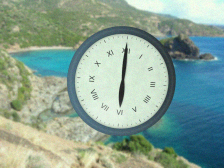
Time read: 6:00
